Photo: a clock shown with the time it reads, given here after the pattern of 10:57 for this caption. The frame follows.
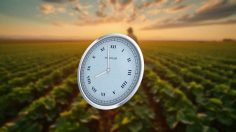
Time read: 7:58
